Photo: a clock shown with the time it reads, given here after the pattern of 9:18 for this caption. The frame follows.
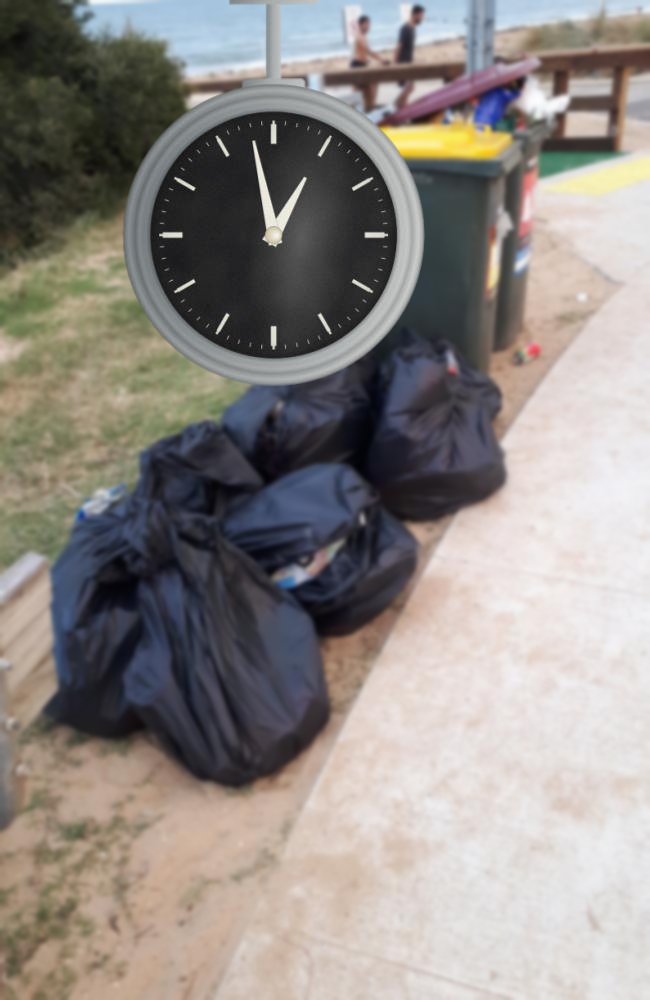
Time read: 12:58
